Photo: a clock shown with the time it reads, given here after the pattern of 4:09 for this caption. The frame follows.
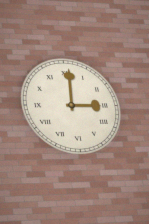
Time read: 3:01
